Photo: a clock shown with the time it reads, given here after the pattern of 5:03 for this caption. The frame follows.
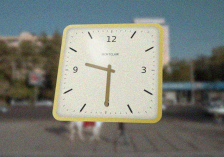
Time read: 9:30
